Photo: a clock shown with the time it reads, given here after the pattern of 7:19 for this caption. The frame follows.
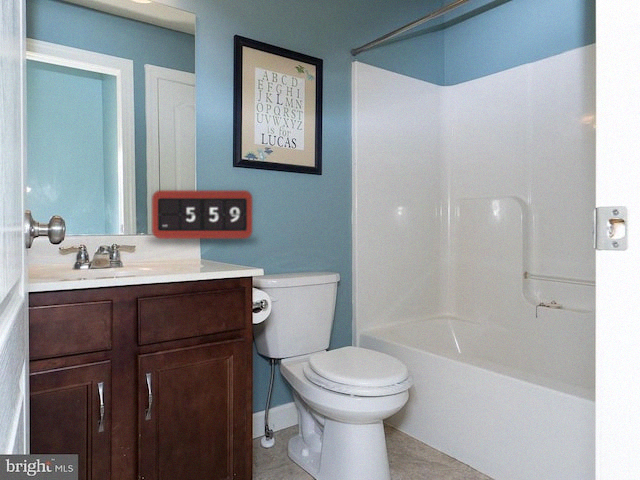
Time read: 5:59
